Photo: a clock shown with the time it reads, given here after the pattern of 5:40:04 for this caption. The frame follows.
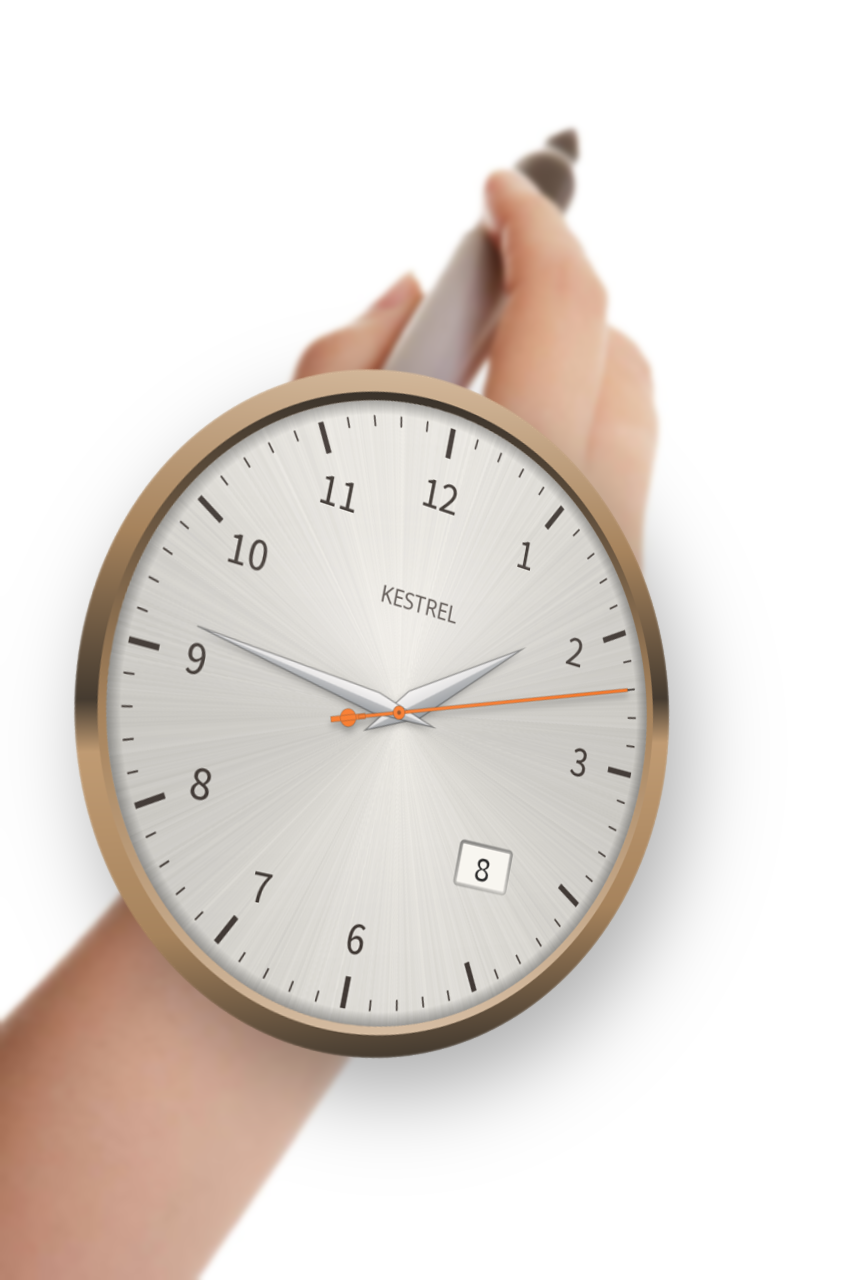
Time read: 1:46:12
